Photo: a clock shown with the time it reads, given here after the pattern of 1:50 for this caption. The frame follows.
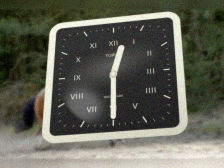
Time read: 12:30
